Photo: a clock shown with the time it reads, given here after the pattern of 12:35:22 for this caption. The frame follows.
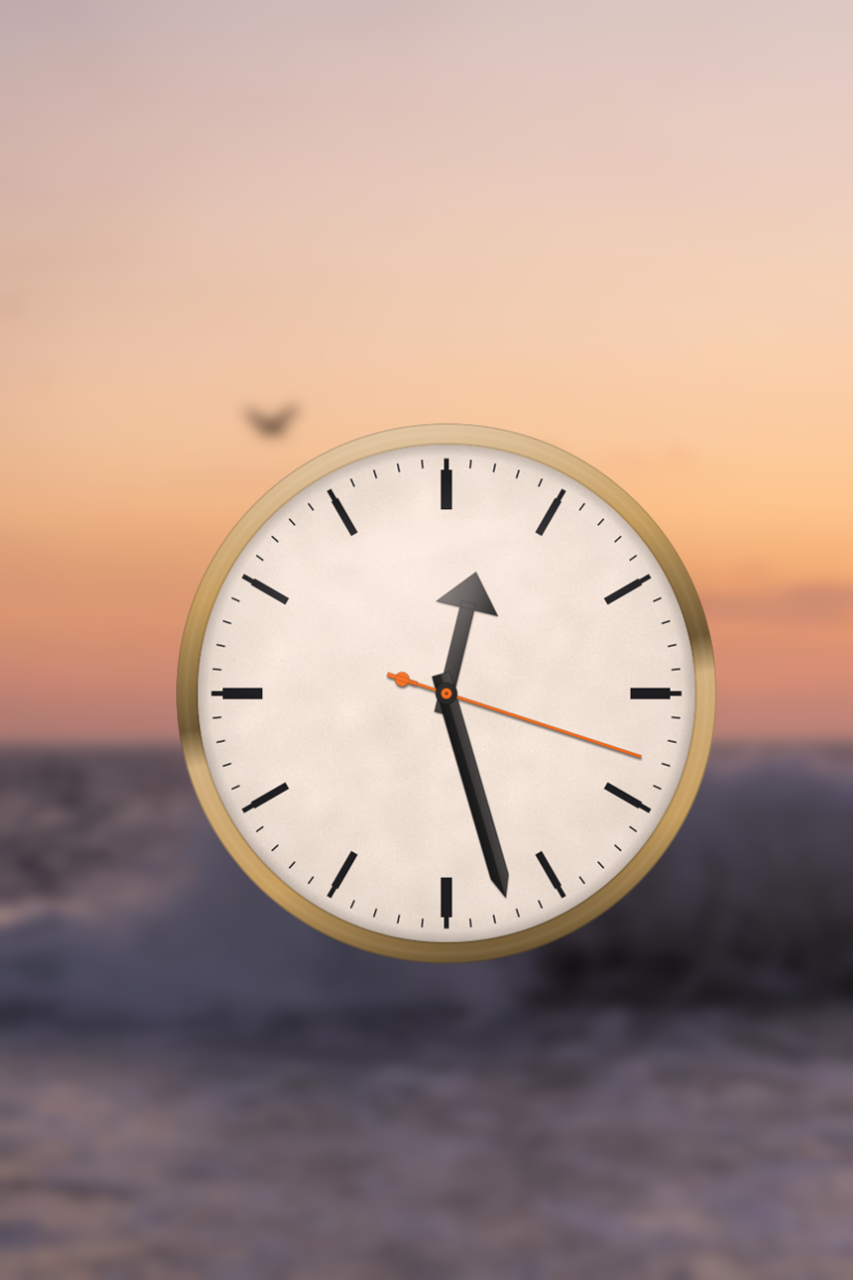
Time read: 12:27:18
